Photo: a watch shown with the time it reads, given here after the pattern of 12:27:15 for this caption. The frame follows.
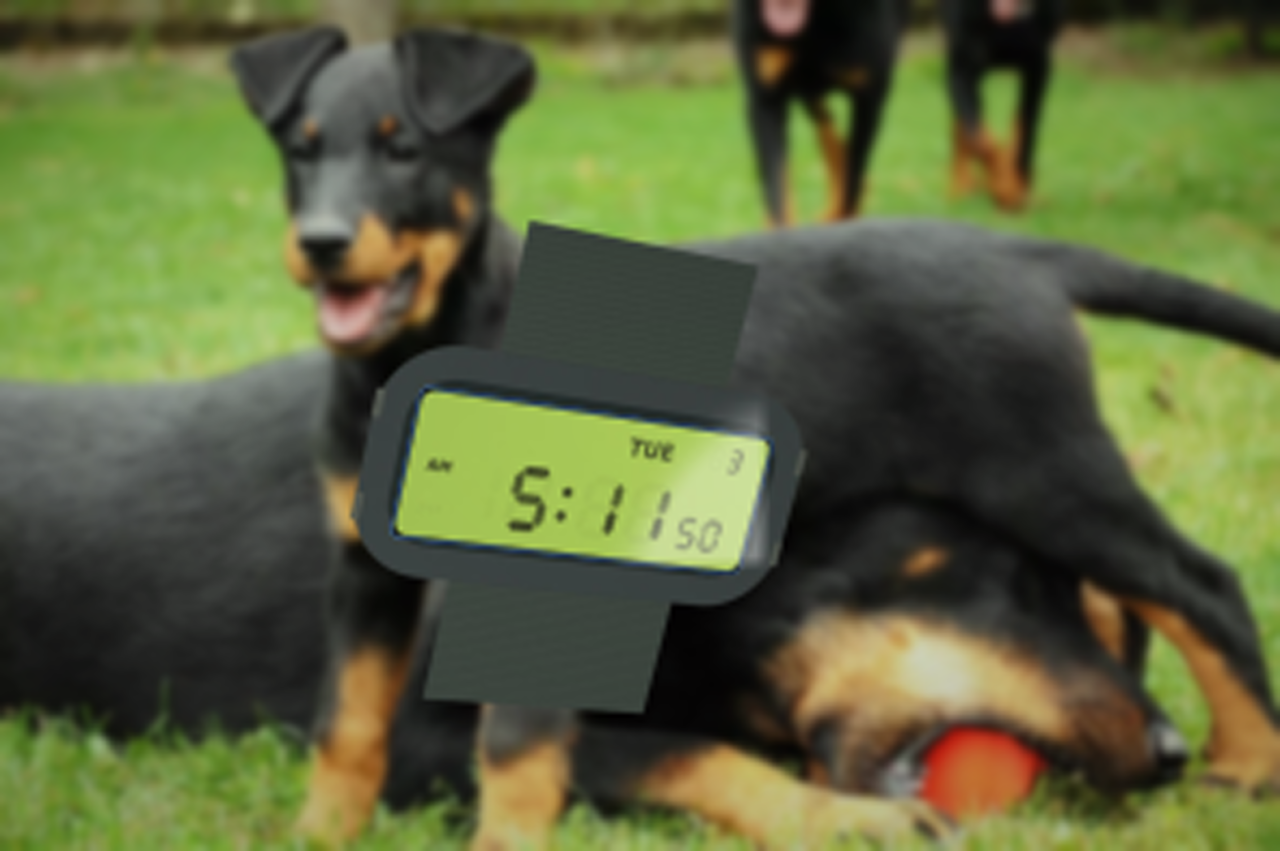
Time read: 5:11:50
